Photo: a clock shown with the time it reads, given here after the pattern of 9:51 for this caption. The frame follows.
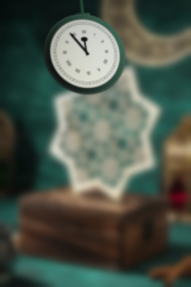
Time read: 11:54
